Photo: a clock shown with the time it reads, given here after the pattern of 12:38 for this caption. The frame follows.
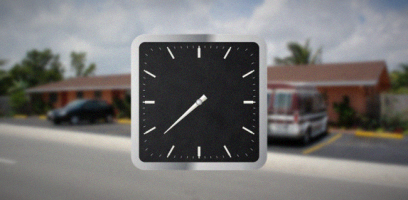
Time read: 7:38
